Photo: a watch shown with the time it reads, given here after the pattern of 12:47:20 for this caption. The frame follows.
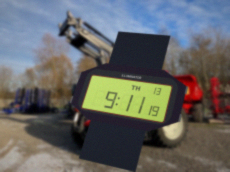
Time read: 9:11:19
